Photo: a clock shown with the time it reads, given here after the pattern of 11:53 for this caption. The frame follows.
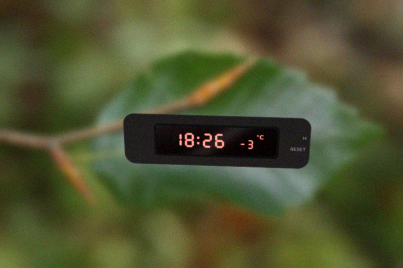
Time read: 18:26
